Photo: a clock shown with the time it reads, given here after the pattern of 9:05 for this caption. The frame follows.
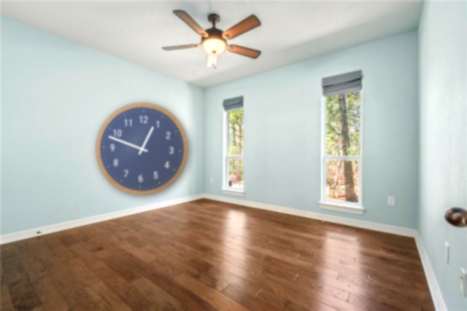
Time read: 12:48
